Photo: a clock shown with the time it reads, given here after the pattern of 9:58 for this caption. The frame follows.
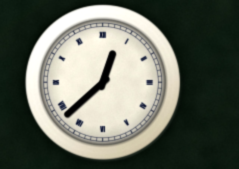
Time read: 12:38
